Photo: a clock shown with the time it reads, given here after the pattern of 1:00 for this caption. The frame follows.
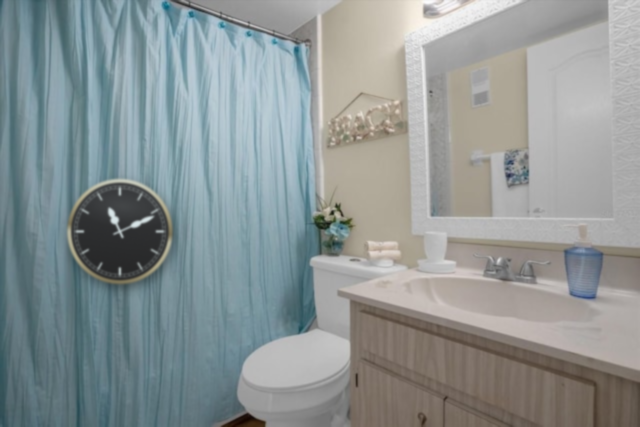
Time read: 11:11
